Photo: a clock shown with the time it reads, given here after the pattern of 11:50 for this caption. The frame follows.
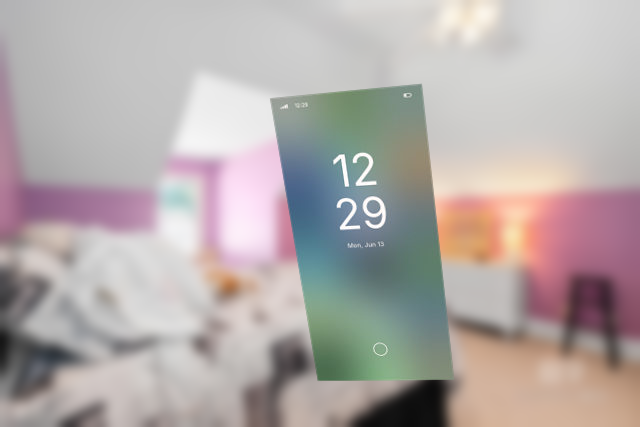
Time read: 12:29
